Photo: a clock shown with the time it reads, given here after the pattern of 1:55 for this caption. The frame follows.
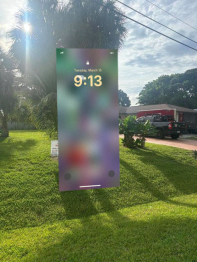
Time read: 9:13
